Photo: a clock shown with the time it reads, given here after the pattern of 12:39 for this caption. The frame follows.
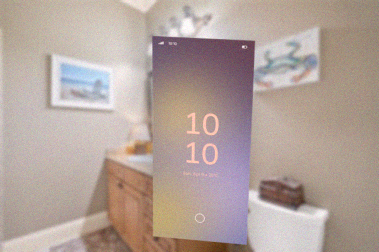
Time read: 10:10
